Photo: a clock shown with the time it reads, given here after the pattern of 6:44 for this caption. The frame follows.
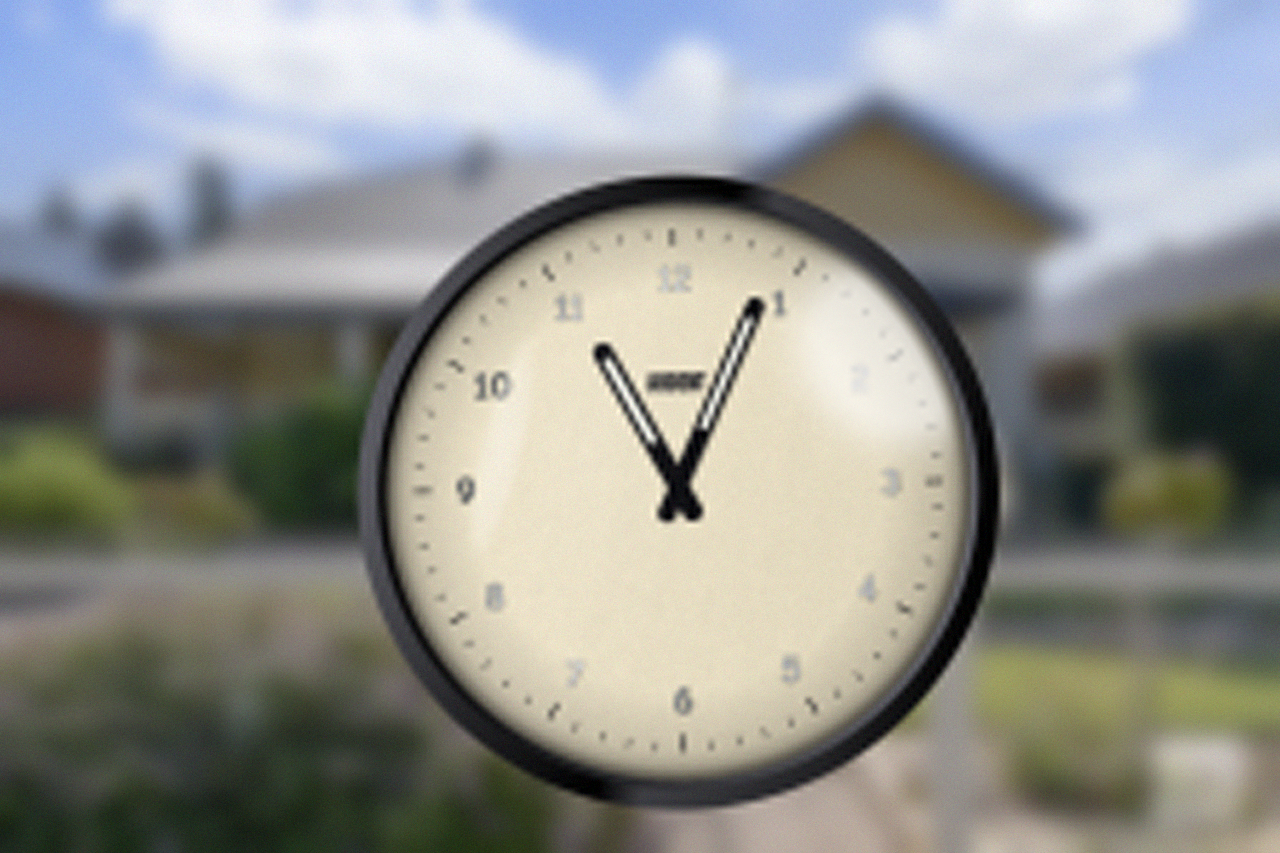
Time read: 11:04
